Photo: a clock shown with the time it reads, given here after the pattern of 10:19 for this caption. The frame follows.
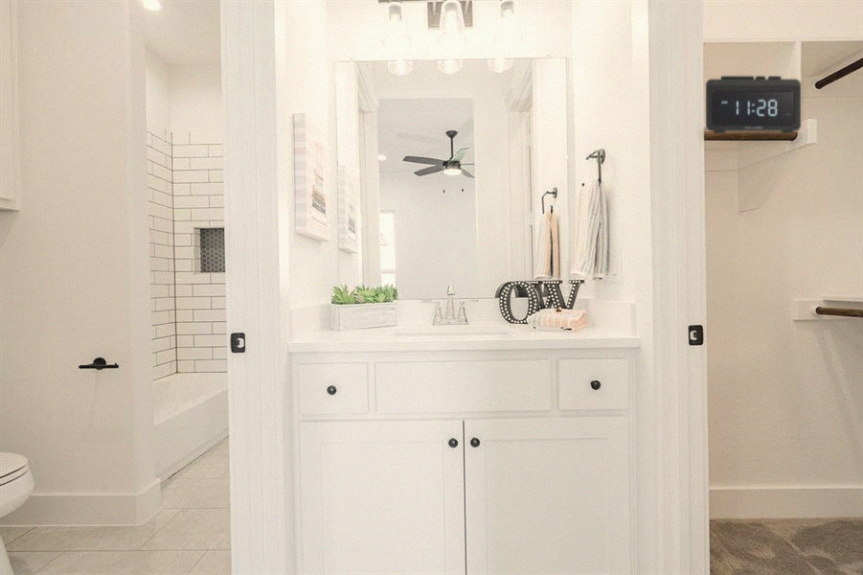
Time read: 11:28
